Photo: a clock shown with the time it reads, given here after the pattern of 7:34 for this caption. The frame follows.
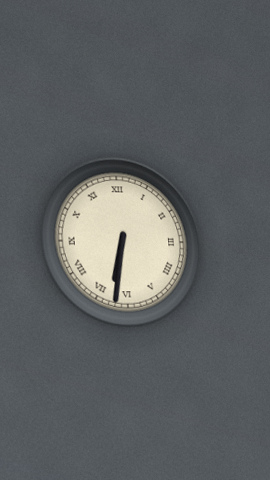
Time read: 6:32
